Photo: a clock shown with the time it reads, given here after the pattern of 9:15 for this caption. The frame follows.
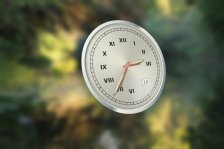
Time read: 2:36
